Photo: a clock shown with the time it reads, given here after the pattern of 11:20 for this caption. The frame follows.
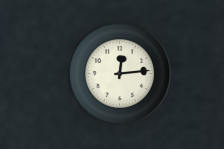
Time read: 12:14
